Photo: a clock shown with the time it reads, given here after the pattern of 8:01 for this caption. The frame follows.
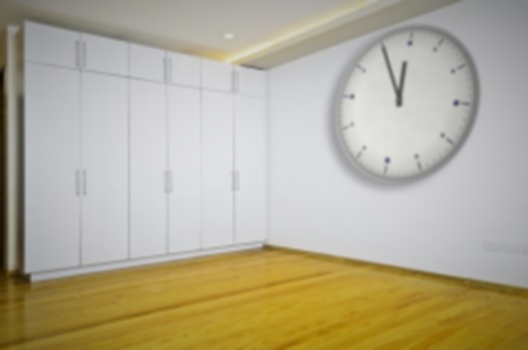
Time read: 11:55
